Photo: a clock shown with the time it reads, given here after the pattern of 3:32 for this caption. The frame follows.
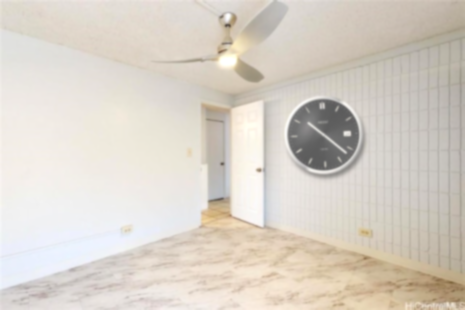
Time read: 10:22
